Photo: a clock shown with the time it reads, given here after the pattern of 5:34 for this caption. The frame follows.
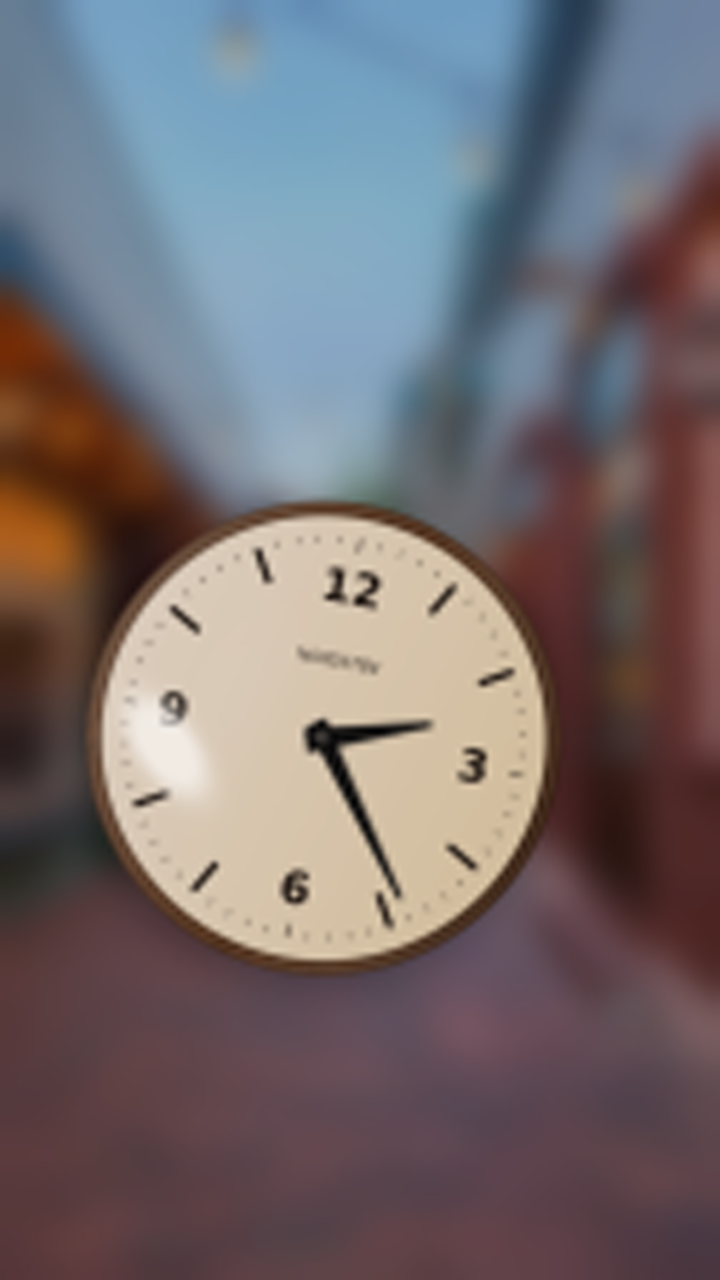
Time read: 2:24
